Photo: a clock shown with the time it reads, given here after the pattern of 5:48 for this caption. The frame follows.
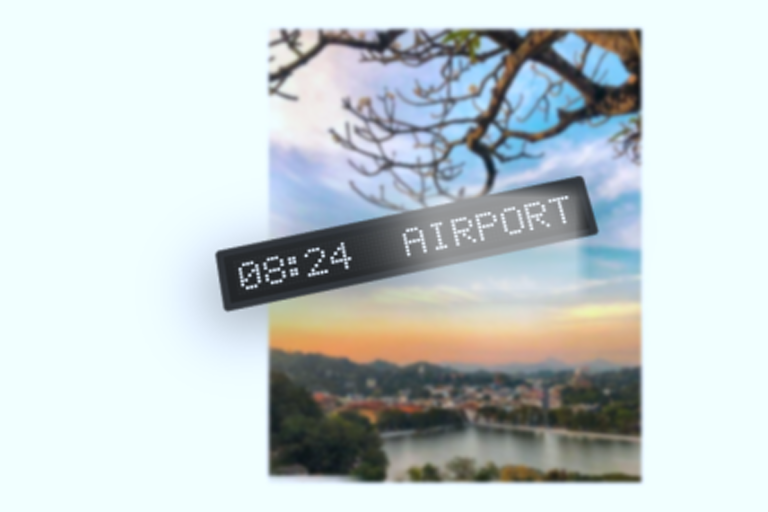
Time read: 8:24
